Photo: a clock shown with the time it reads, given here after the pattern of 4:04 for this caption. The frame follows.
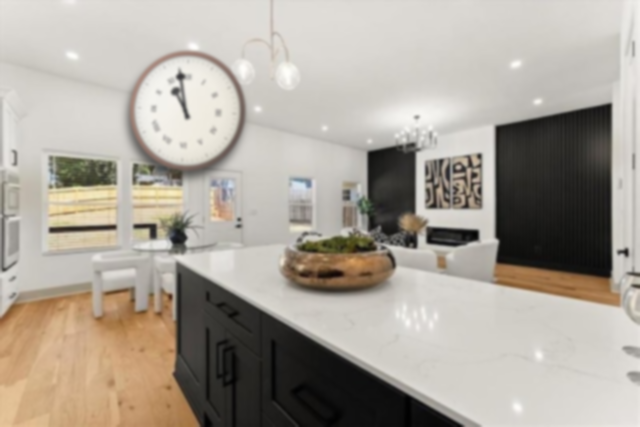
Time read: 10:58
